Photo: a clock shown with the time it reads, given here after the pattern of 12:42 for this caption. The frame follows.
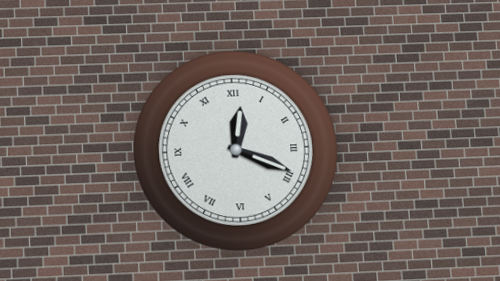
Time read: 12:19
